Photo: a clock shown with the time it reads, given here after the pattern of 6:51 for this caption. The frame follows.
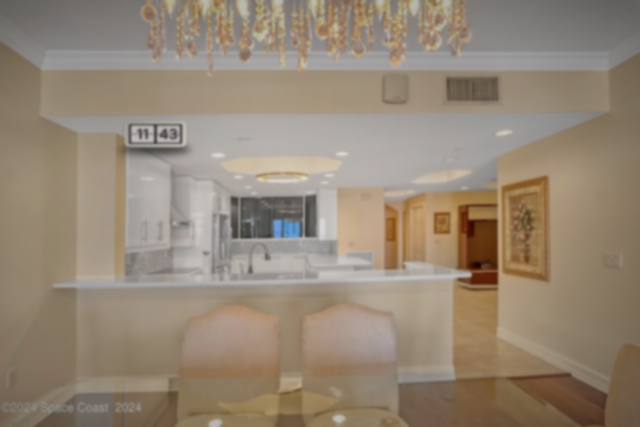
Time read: 11:43
